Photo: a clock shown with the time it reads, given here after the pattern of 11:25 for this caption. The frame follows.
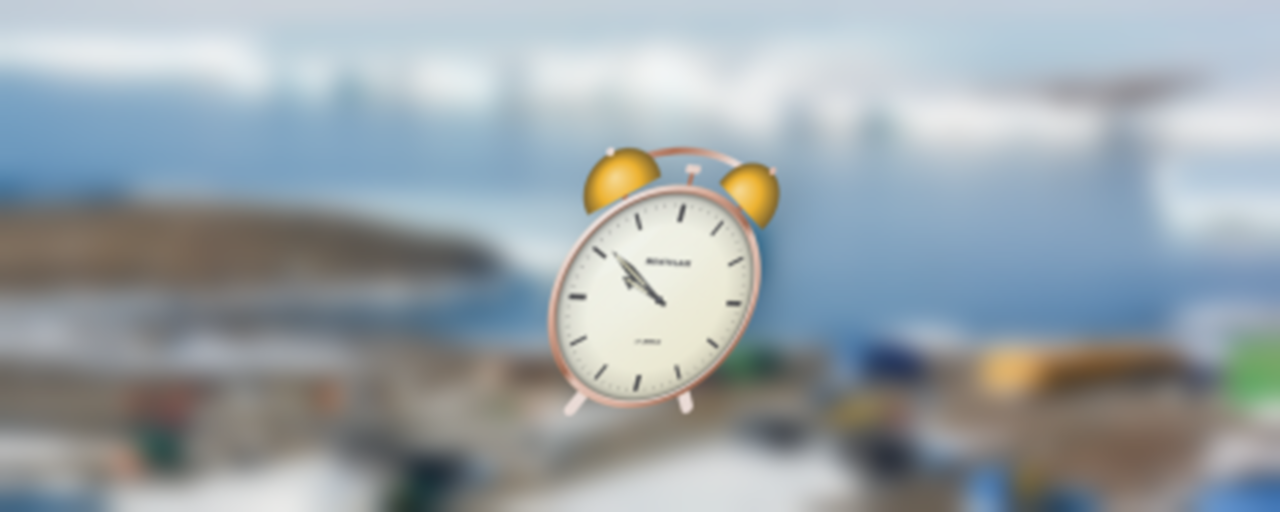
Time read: 9:51
